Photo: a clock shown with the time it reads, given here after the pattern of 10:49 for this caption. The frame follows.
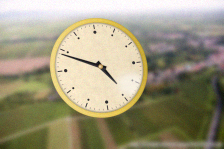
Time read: 4:49
